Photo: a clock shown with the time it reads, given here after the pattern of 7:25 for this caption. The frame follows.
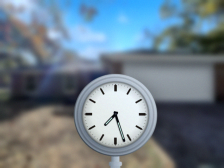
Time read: 7:27
